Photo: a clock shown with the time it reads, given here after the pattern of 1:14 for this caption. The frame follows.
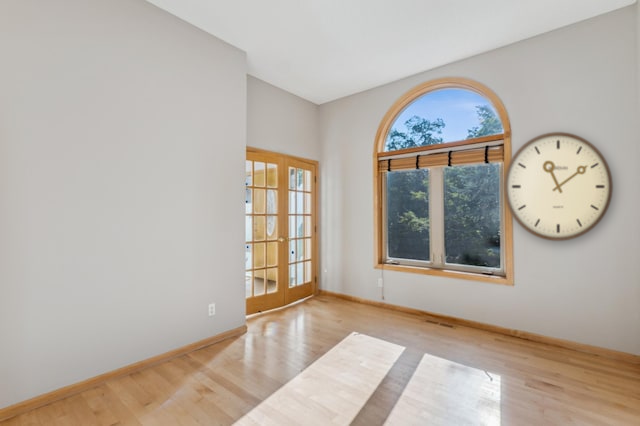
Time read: 11:09
